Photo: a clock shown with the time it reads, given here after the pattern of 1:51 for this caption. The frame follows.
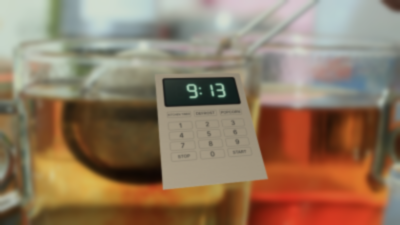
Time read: 9:13
